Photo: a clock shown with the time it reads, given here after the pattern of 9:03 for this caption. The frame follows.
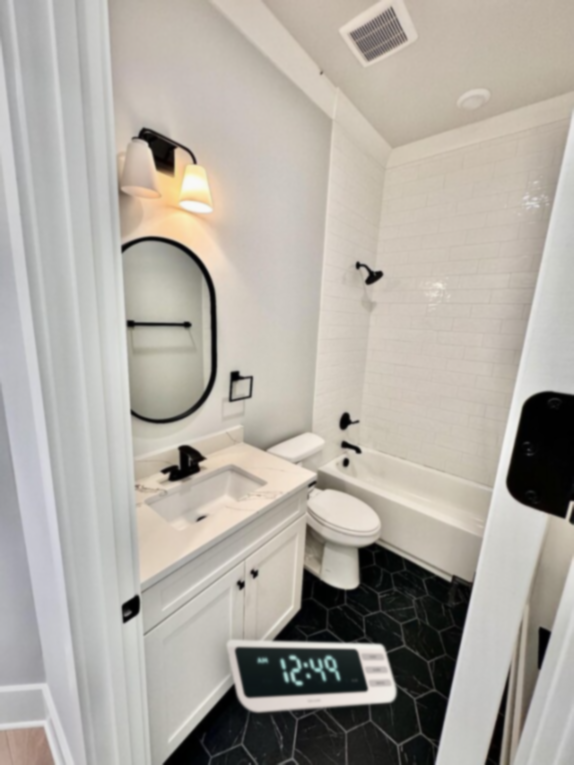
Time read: 12:49
